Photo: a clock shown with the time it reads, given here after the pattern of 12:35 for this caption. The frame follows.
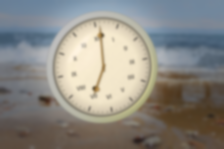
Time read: 7:01
